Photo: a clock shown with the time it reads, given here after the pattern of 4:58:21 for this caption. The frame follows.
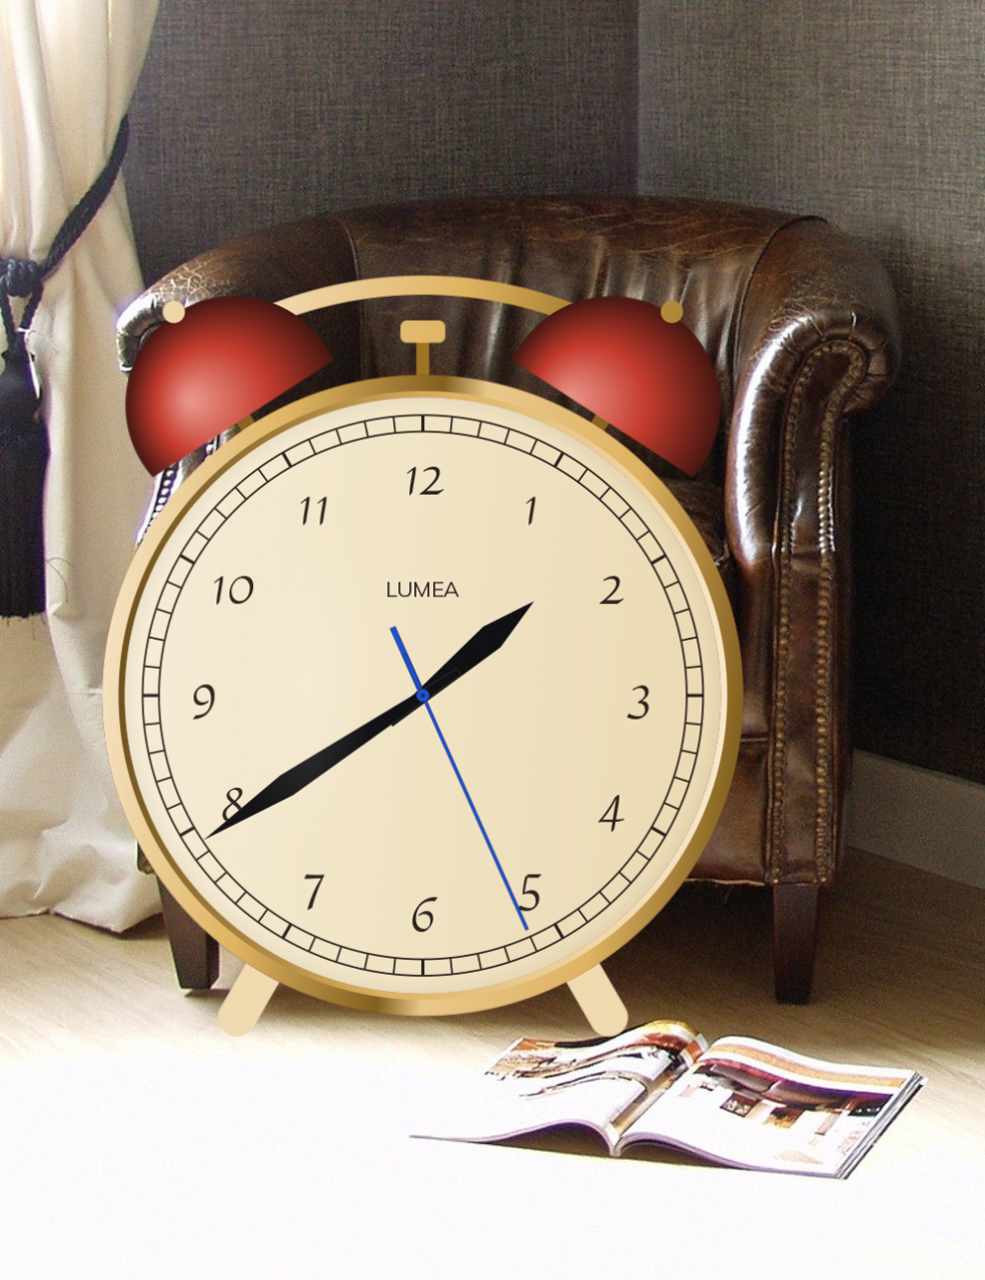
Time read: 1:39:26
